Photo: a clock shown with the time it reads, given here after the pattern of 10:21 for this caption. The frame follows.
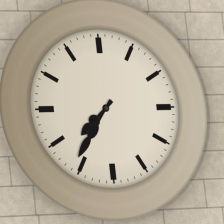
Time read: 7:36
